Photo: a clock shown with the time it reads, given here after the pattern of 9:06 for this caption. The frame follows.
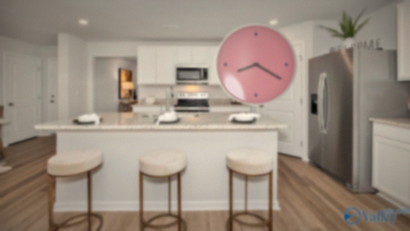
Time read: 8:20
